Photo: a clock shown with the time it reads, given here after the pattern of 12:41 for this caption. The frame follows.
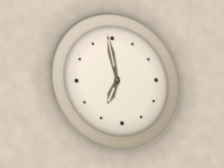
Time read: 6:59
